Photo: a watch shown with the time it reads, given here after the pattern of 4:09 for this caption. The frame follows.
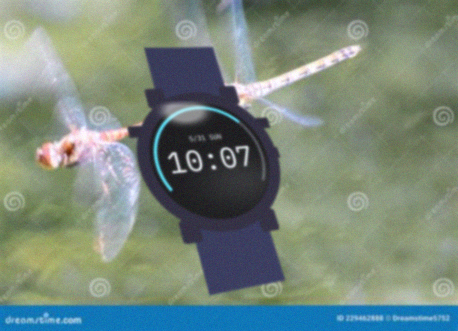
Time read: 10:07
